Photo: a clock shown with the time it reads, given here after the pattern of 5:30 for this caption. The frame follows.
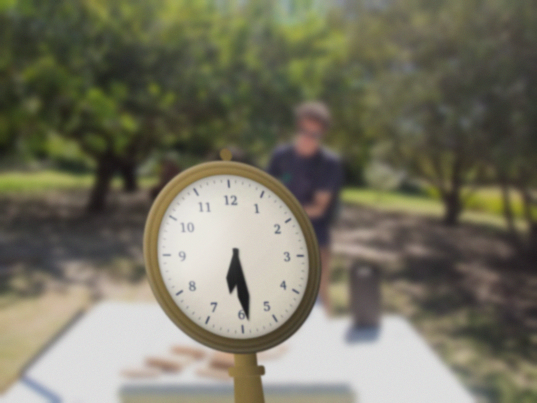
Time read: 6:29
